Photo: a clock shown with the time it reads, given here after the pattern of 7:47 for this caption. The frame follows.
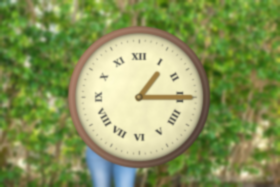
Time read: 1:15
